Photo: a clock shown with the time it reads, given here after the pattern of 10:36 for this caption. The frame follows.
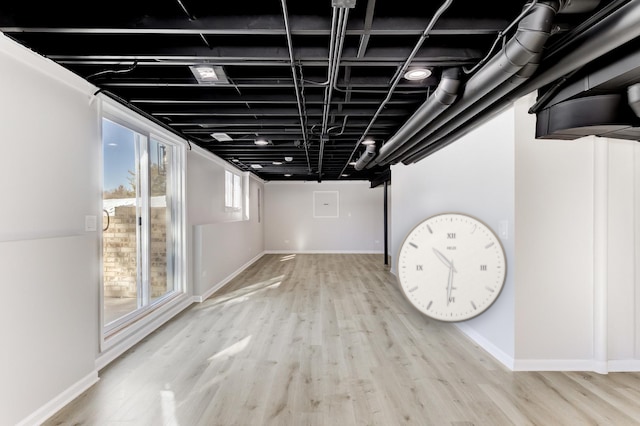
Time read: 10:31
